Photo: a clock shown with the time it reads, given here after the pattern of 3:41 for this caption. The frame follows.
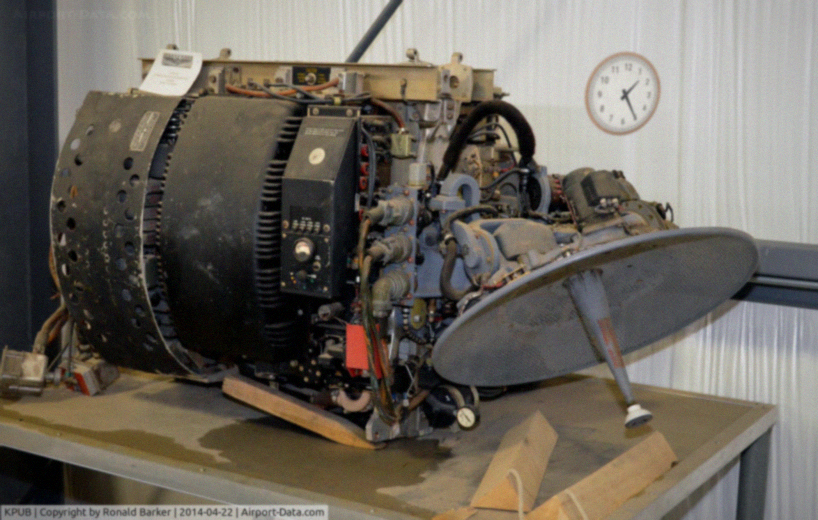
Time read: 1:25
